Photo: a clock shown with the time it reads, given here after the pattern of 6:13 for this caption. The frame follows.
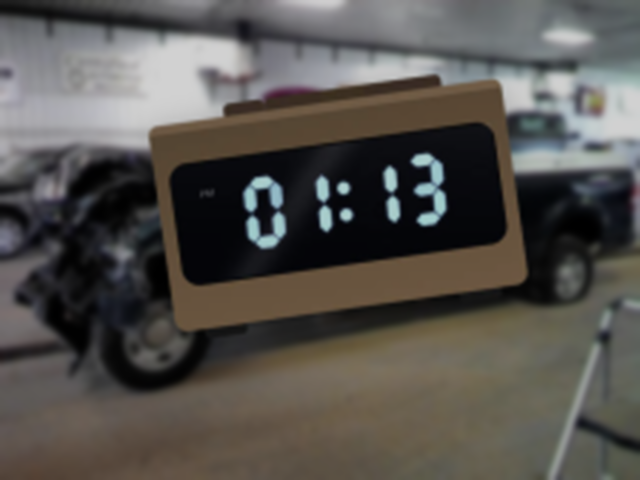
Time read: 1:13
